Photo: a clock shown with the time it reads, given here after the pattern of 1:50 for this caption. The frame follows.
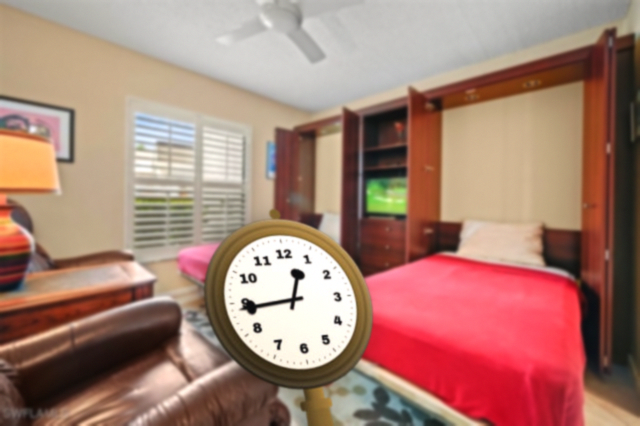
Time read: 12:44
